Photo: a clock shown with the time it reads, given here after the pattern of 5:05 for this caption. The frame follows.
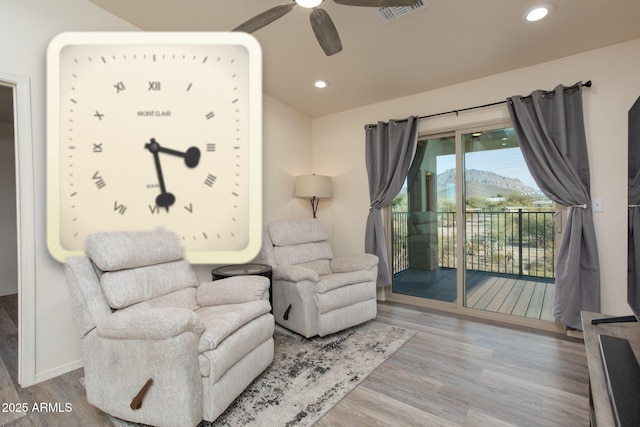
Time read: 3:28
